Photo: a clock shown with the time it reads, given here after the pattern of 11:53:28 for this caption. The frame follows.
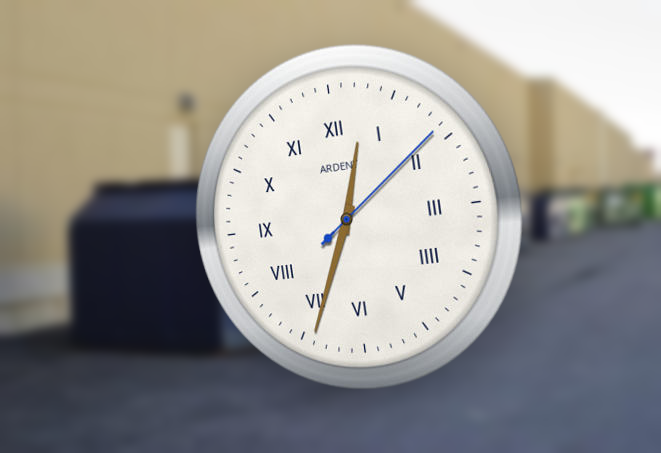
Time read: 12:34:09
